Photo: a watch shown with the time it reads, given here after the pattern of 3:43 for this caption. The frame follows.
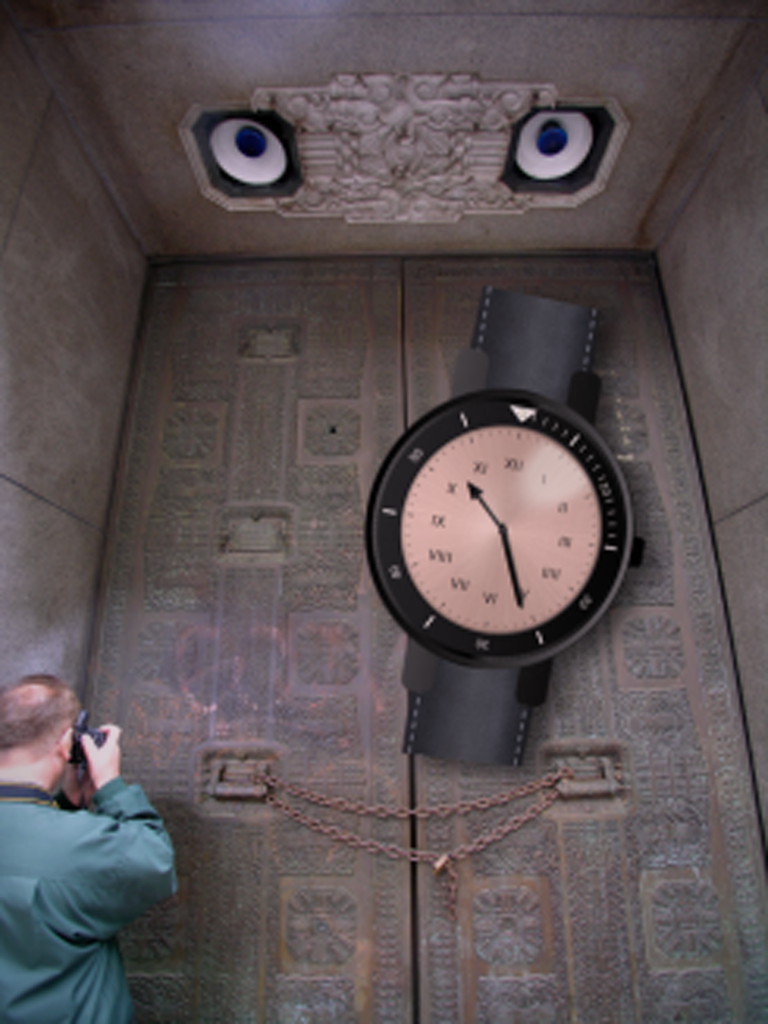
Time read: 10:26
